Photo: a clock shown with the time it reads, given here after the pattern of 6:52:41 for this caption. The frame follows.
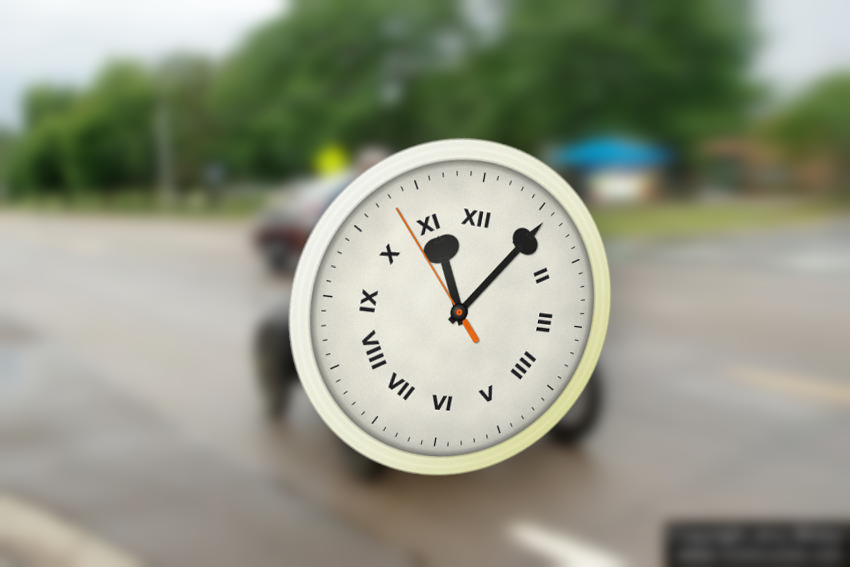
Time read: 11:05:53
